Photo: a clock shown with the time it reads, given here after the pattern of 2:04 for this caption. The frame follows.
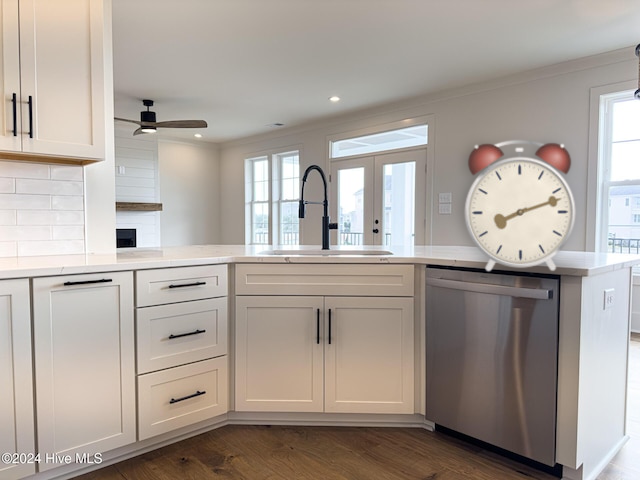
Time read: 8:12
